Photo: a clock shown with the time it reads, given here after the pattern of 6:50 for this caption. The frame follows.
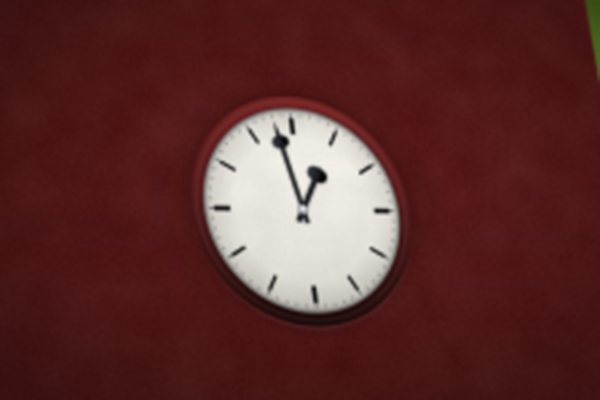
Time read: 12:58
